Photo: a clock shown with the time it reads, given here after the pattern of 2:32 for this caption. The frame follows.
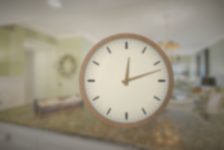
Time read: 12:12
